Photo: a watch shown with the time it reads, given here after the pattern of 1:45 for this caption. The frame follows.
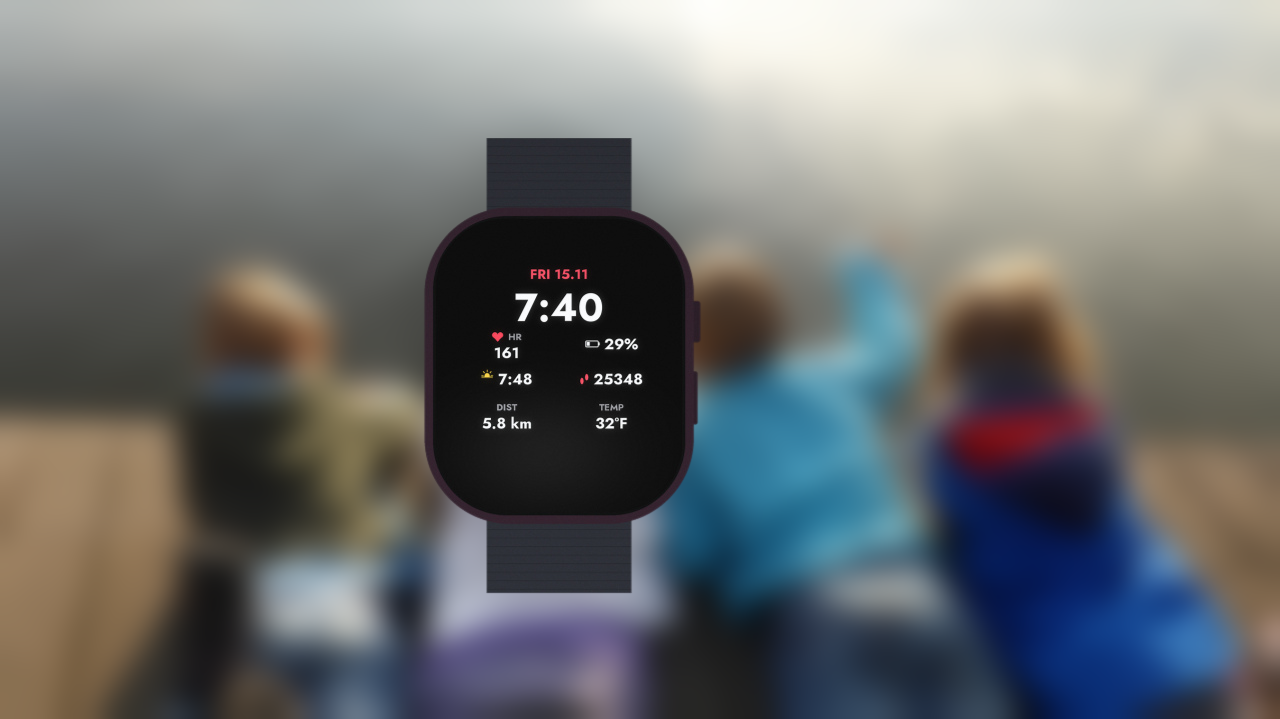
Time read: 7:40
